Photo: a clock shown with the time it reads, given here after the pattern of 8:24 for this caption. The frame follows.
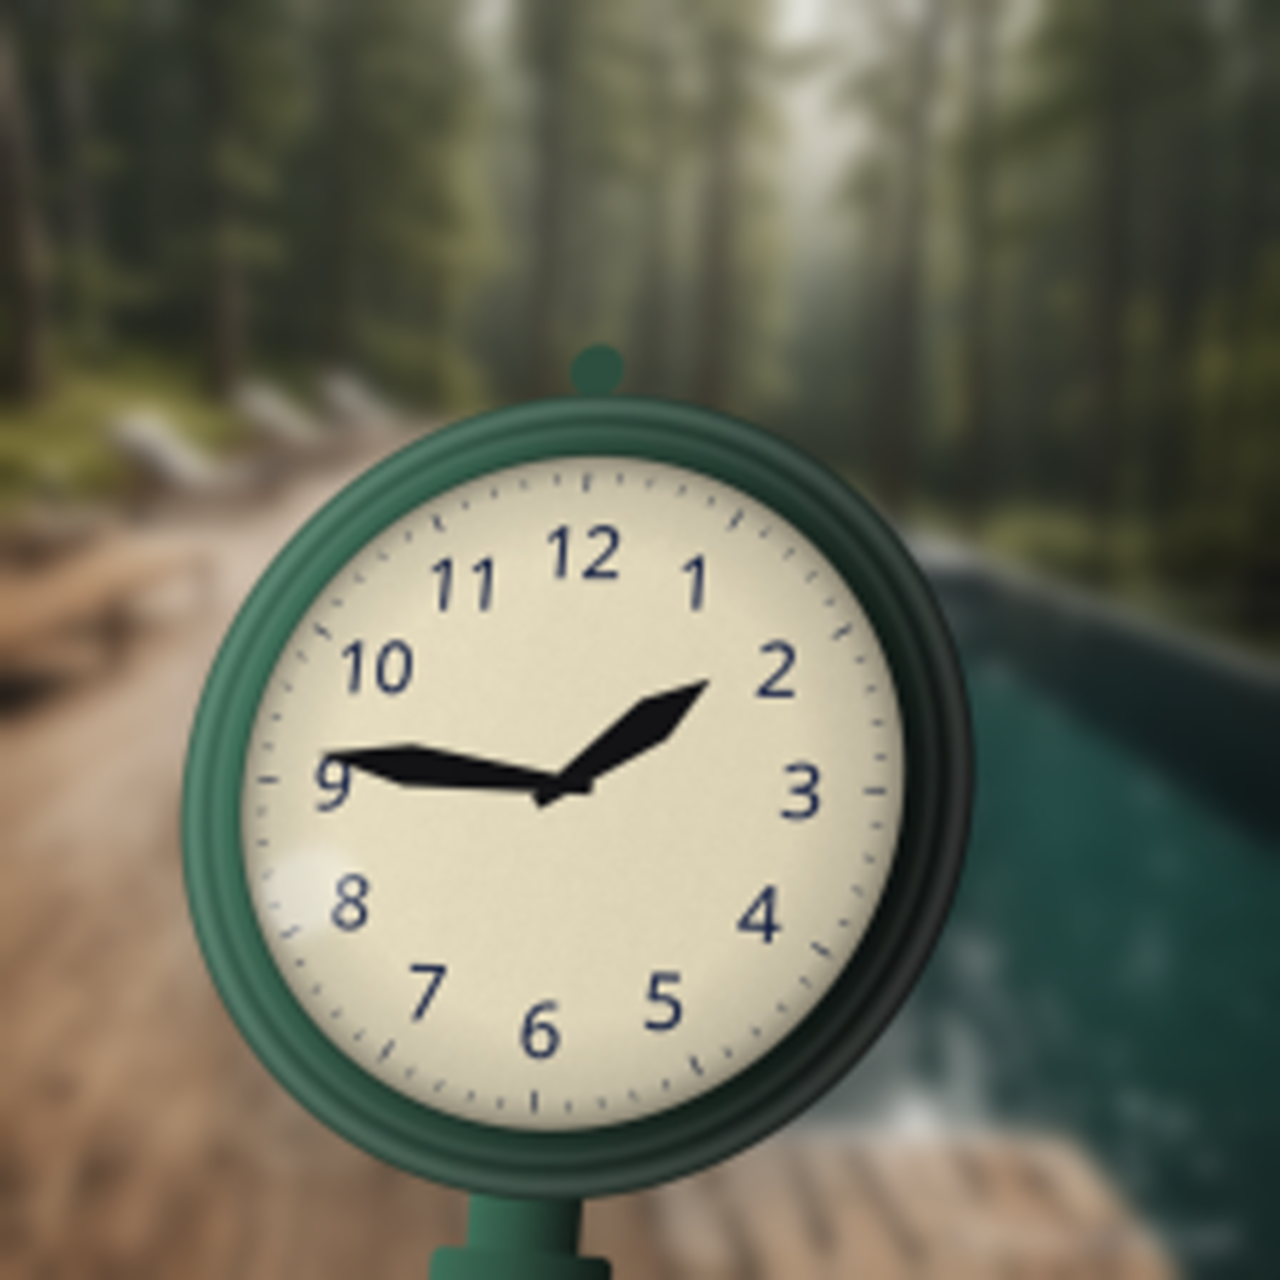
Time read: 1:46
